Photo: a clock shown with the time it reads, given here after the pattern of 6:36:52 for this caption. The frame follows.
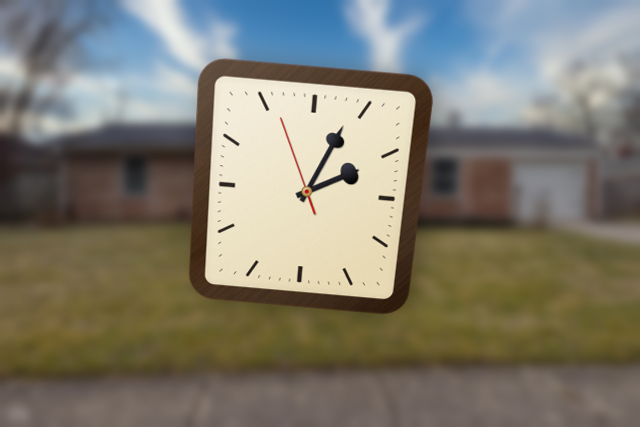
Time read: 2:03:56
